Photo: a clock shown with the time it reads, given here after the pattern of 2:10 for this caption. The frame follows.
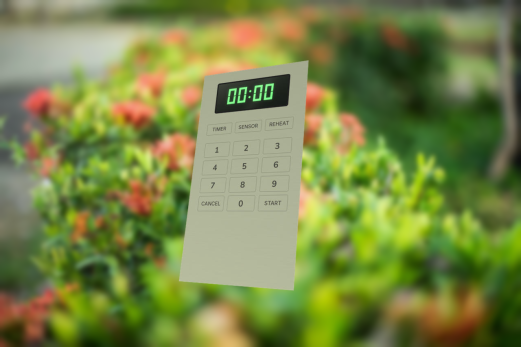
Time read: 0:00
